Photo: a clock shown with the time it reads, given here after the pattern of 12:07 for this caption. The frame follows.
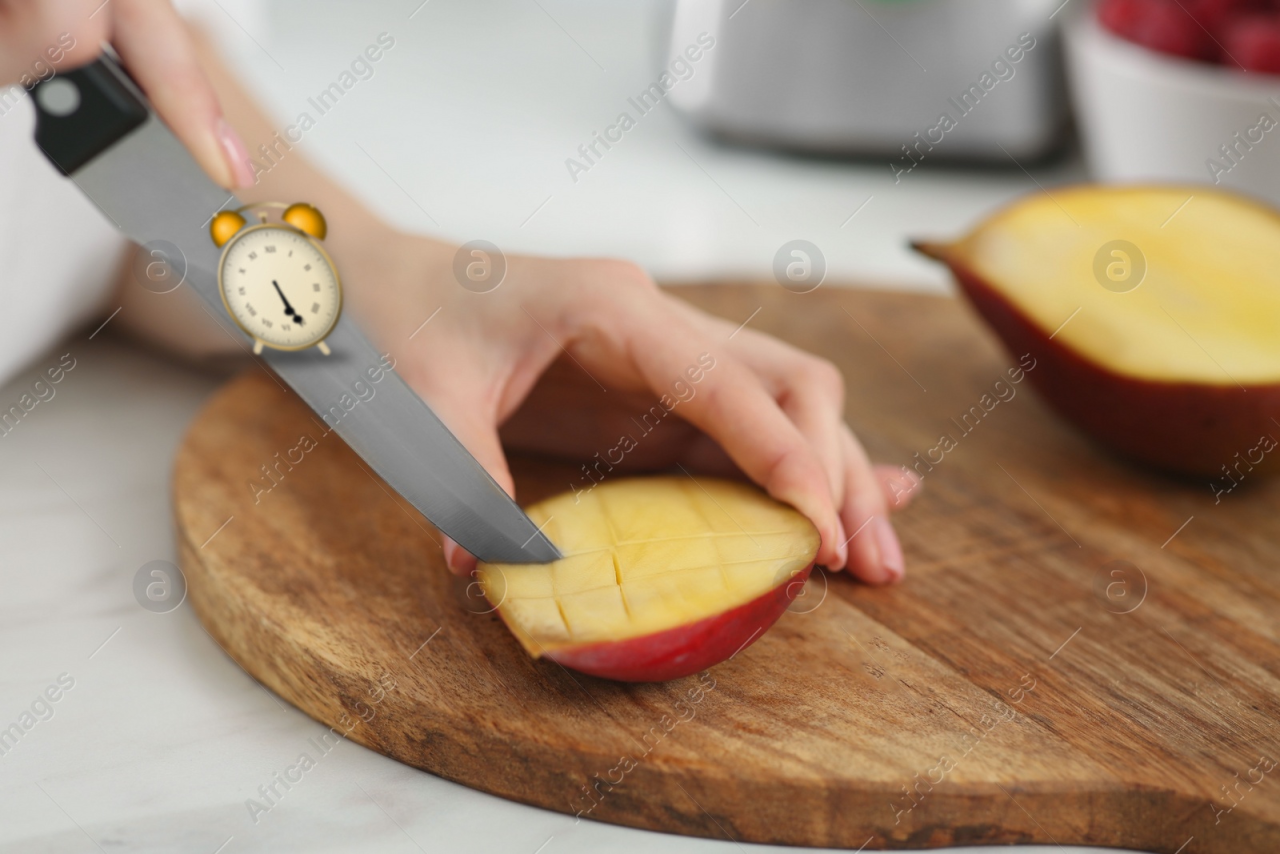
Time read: 5:26
